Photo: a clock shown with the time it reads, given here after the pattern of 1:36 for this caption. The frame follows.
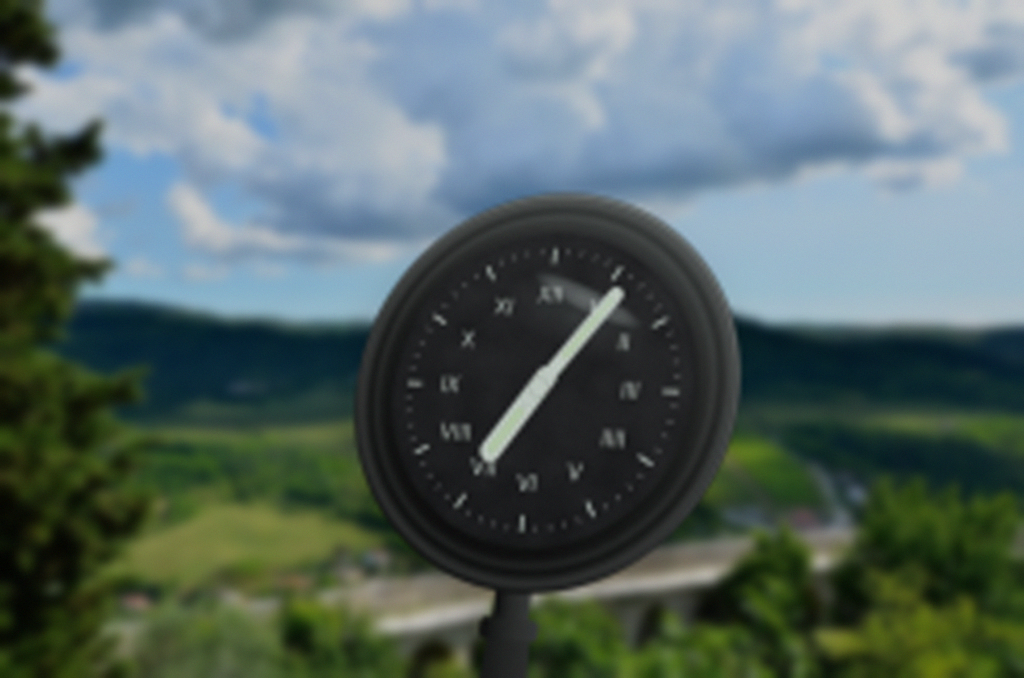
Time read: 7:06
